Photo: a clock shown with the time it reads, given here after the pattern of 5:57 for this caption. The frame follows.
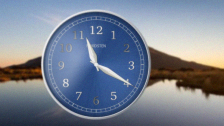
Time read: 11:20
